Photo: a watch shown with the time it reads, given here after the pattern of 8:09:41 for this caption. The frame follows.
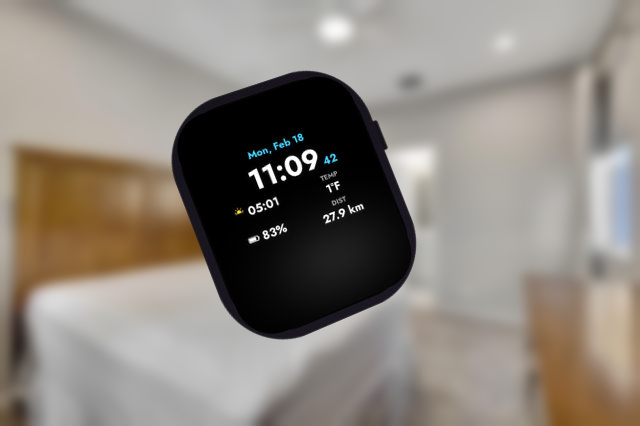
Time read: 11:09:42
